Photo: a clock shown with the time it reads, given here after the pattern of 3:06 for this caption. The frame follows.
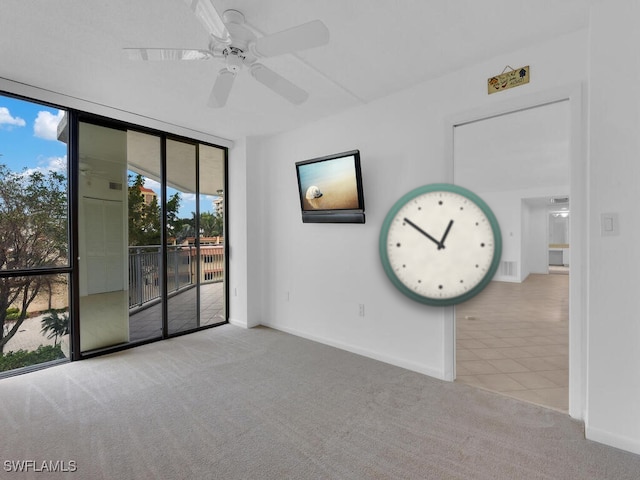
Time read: 12:51
